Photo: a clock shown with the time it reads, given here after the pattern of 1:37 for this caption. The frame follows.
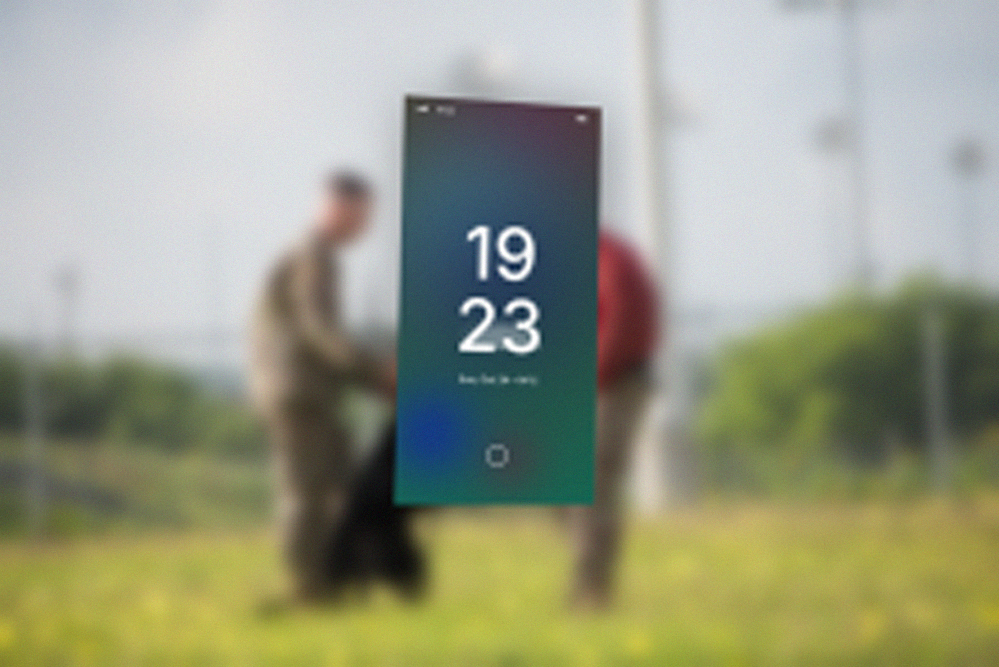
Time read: 19:23
